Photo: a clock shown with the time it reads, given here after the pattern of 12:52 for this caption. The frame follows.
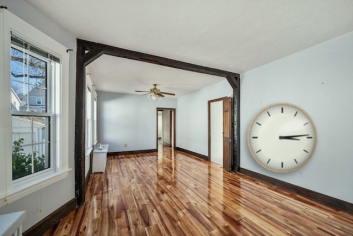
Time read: 3:14
